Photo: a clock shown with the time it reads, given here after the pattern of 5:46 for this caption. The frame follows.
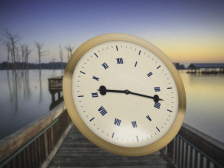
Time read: 9:18
